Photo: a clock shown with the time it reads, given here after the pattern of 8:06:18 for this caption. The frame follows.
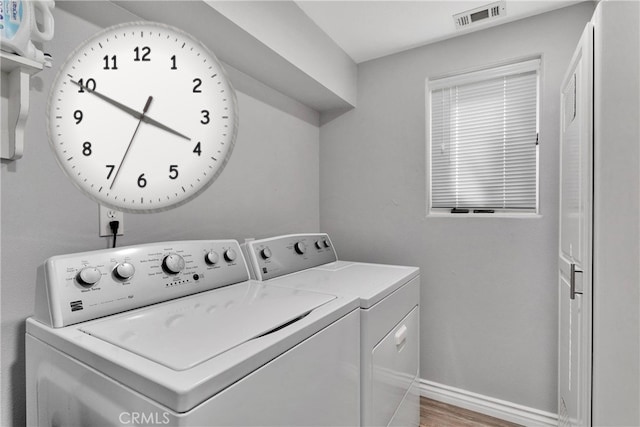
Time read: 3:49:34
